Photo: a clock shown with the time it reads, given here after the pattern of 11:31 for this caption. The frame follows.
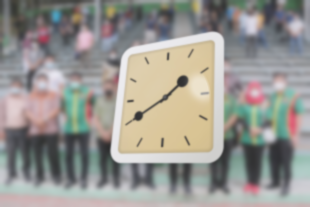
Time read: 1:40
